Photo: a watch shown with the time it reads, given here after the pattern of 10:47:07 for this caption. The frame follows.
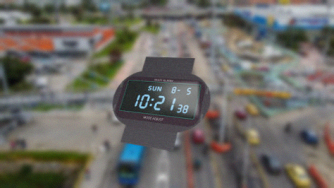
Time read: 10:21:38
